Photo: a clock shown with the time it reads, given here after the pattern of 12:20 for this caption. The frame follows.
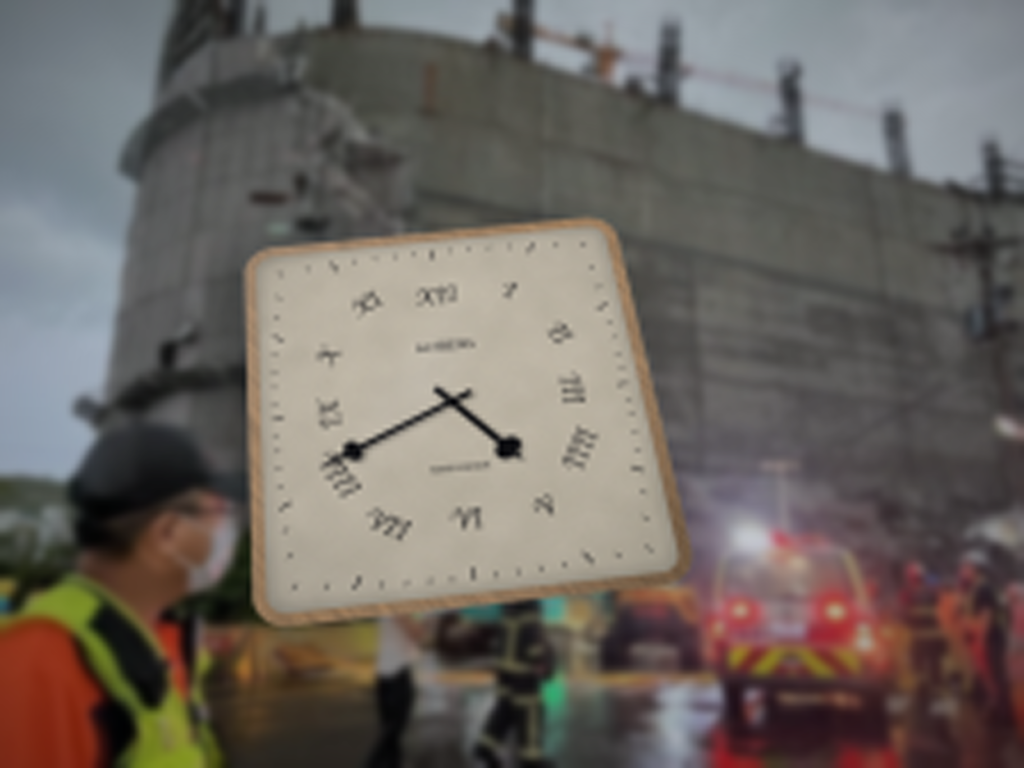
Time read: 4:41
